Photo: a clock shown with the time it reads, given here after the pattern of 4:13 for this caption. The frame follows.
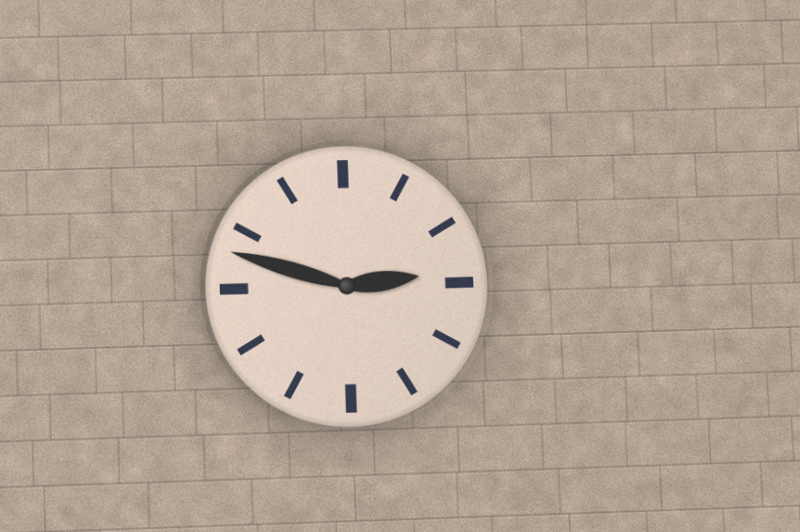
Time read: 2:48
